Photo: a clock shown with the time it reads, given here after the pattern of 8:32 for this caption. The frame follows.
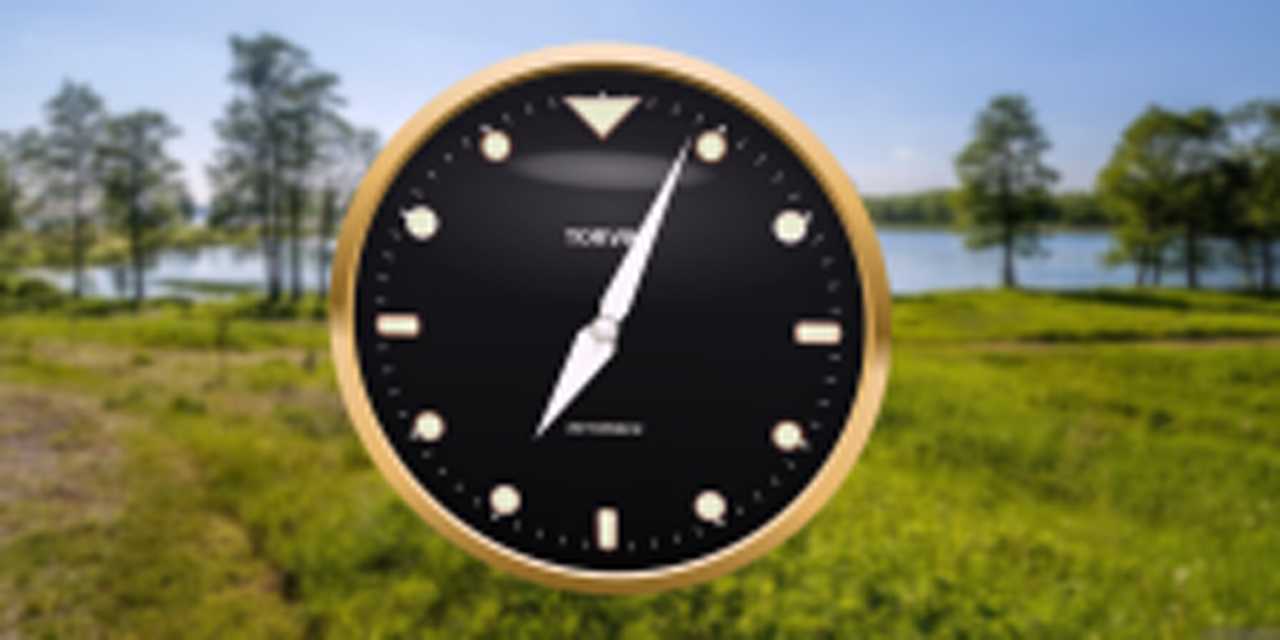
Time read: 7:04
